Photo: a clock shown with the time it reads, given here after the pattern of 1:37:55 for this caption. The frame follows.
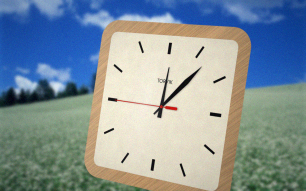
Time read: 12:06:45
